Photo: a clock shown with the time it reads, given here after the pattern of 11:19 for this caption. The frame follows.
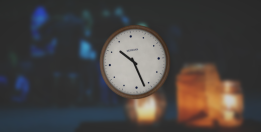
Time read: 10:27
